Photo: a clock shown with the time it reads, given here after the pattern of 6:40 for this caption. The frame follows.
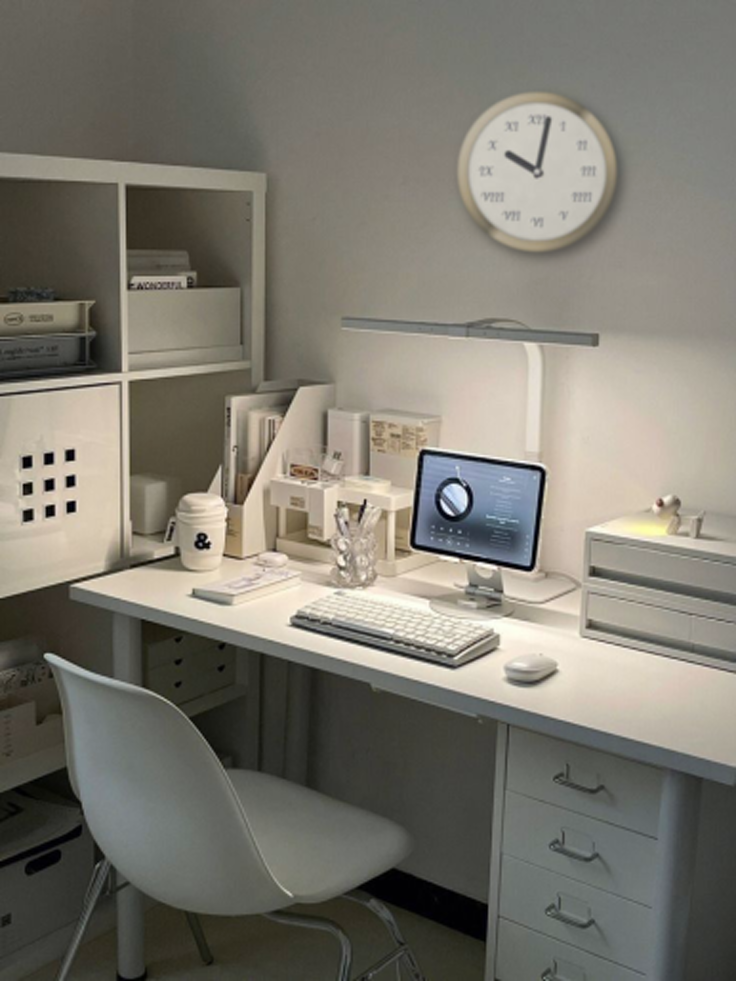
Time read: 10:02
